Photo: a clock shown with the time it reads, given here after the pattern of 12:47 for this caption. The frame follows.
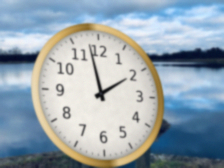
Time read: 1:58
